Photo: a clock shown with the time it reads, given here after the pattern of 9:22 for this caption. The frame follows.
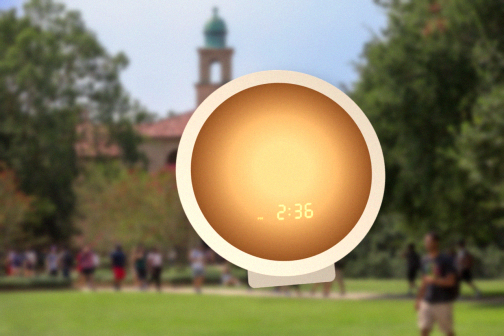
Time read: 2:36
